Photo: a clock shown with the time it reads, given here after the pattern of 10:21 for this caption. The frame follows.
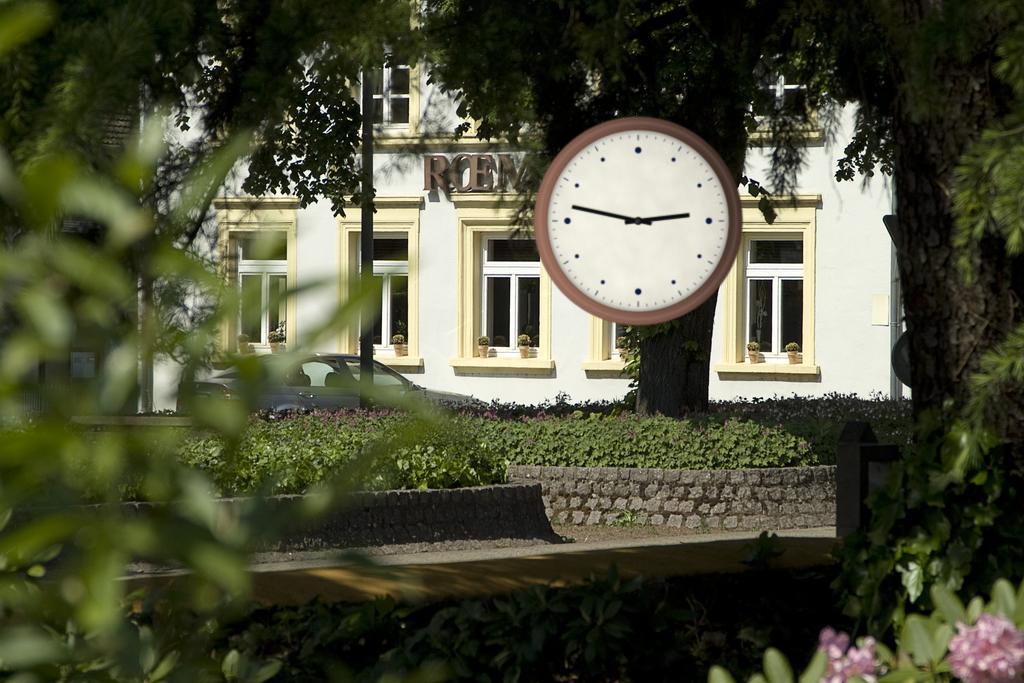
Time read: 2:47
